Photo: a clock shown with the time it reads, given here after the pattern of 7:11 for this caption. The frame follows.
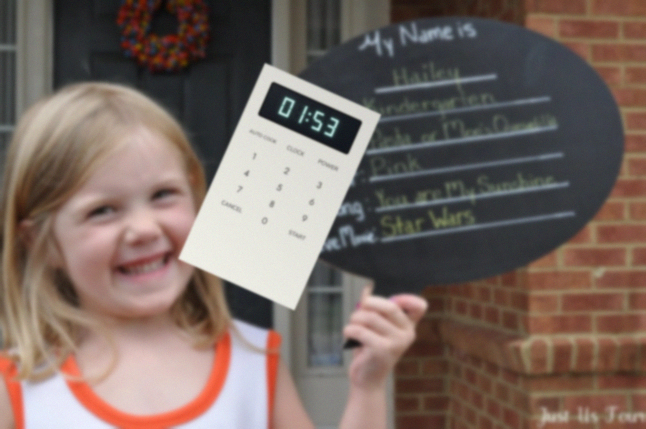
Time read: 1:53
